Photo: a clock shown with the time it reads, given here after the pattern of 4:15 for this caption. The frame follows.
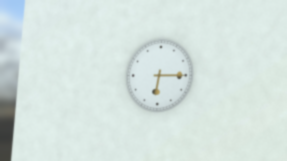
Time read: 6:15
